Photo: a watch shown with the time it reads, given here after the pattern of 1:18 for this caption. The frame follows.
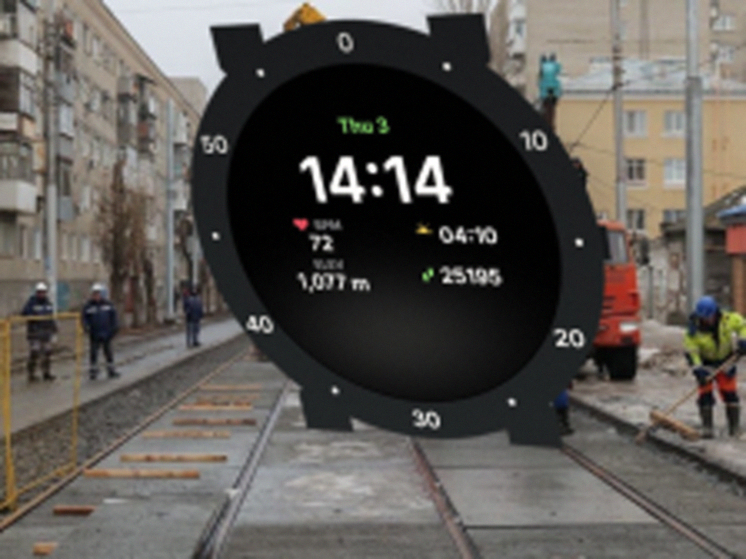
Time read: 14:14
